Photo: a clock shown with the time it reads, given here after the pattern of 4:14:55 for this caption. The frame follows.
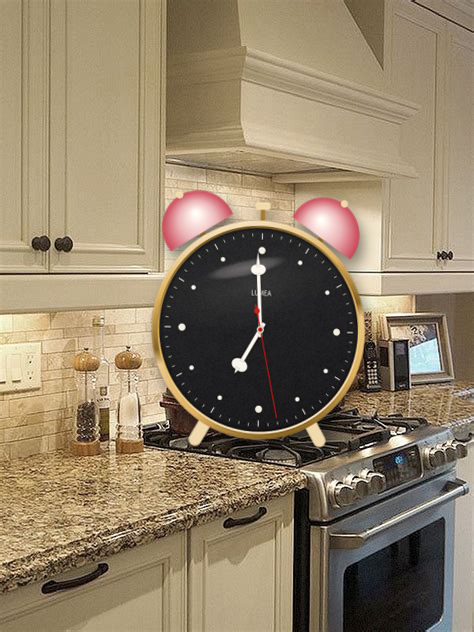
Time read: 6:59:28
